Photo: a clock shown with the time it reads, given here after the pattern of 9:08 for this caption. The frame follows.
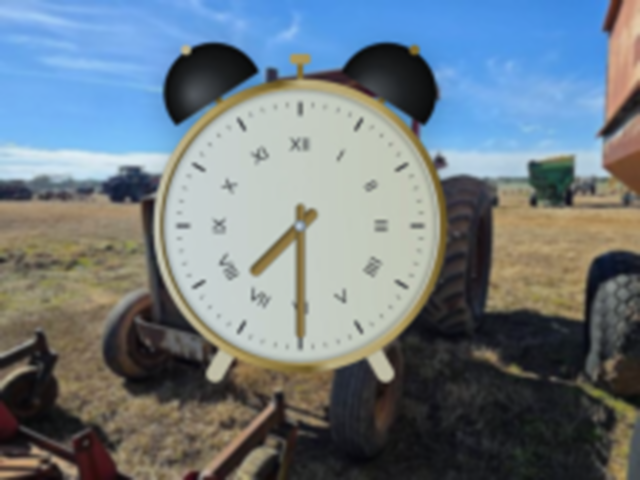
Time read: 7:30
